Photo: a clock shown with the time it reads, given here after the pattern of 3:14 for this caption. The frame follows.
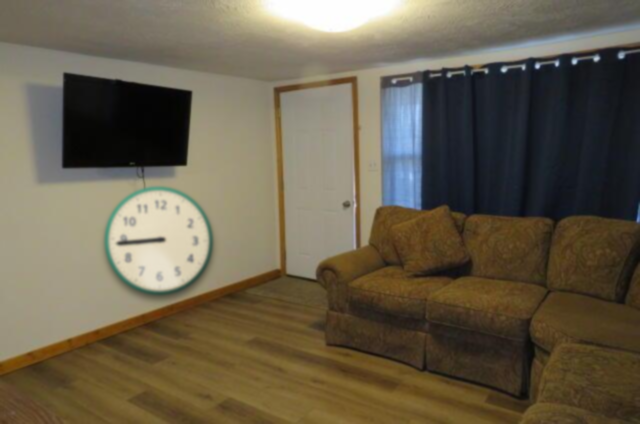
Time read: 8:44
